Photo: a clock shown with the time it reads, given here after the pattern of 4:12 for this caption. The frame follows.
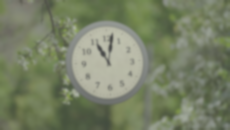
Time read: 11:02
